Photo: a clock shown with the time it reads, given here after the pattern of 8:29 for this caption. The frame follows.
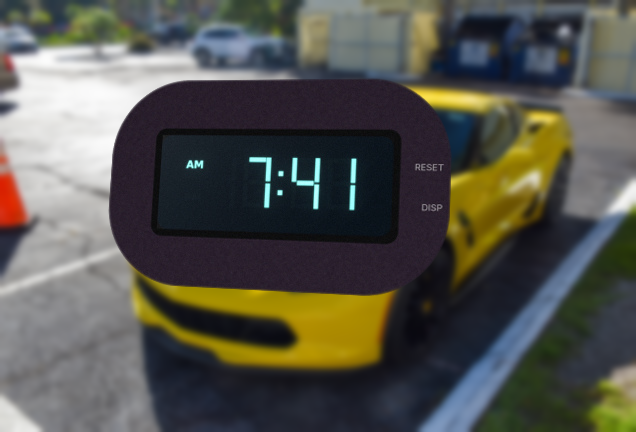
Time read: 7:41
